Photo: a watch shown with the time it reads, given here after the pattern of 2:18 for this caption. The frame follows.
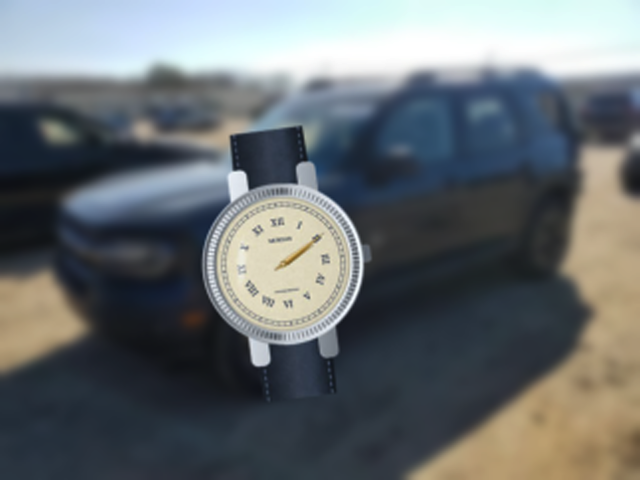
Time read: 2:10
